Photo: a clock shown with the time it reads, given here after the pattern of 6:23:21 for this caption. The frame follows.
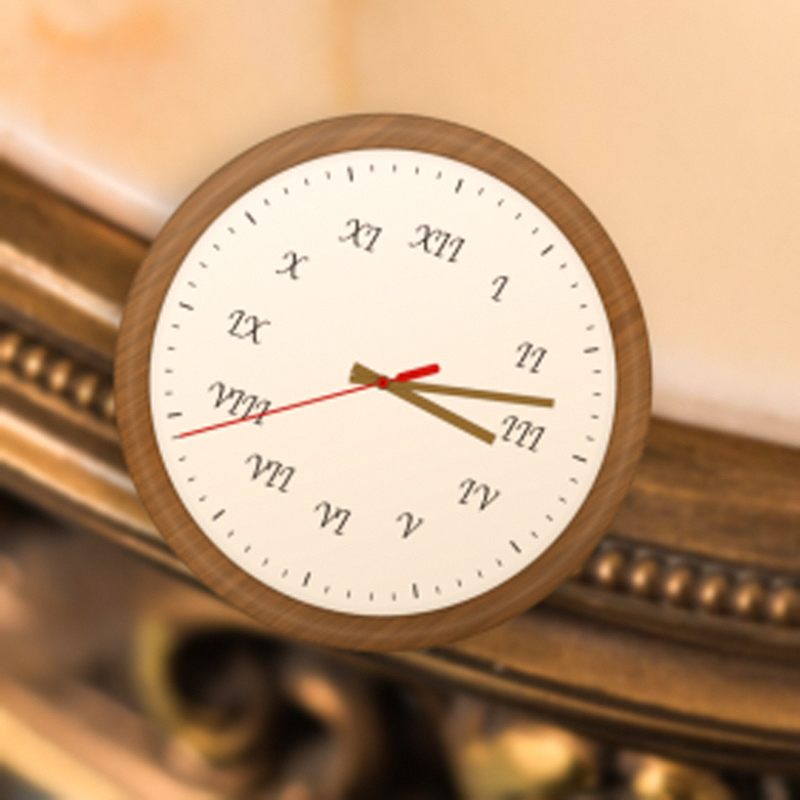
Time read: 3:12:39
